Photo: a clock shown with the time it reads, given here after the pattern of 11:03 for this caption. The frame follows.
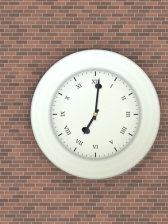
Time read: 7:01
